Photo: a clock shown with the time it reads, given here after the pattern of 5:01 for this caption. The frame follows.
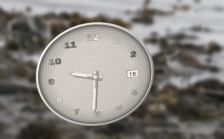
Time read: 9:31
